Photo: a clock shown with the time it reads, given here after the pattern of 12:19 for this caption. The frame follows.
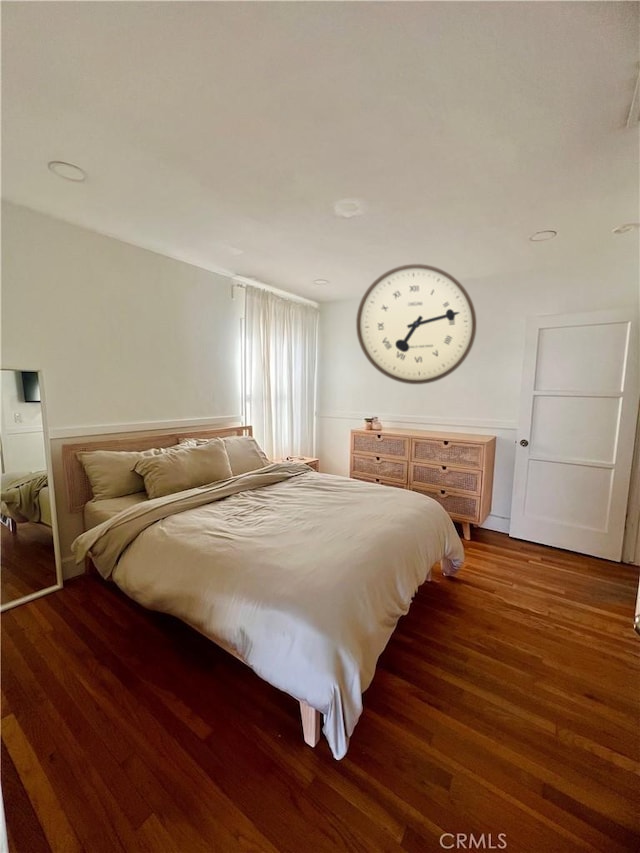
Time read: 7:13
